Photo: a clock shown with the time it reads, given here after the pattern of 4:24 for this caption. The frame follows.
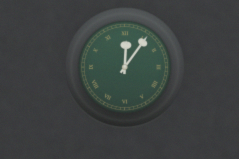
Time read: 12:06
